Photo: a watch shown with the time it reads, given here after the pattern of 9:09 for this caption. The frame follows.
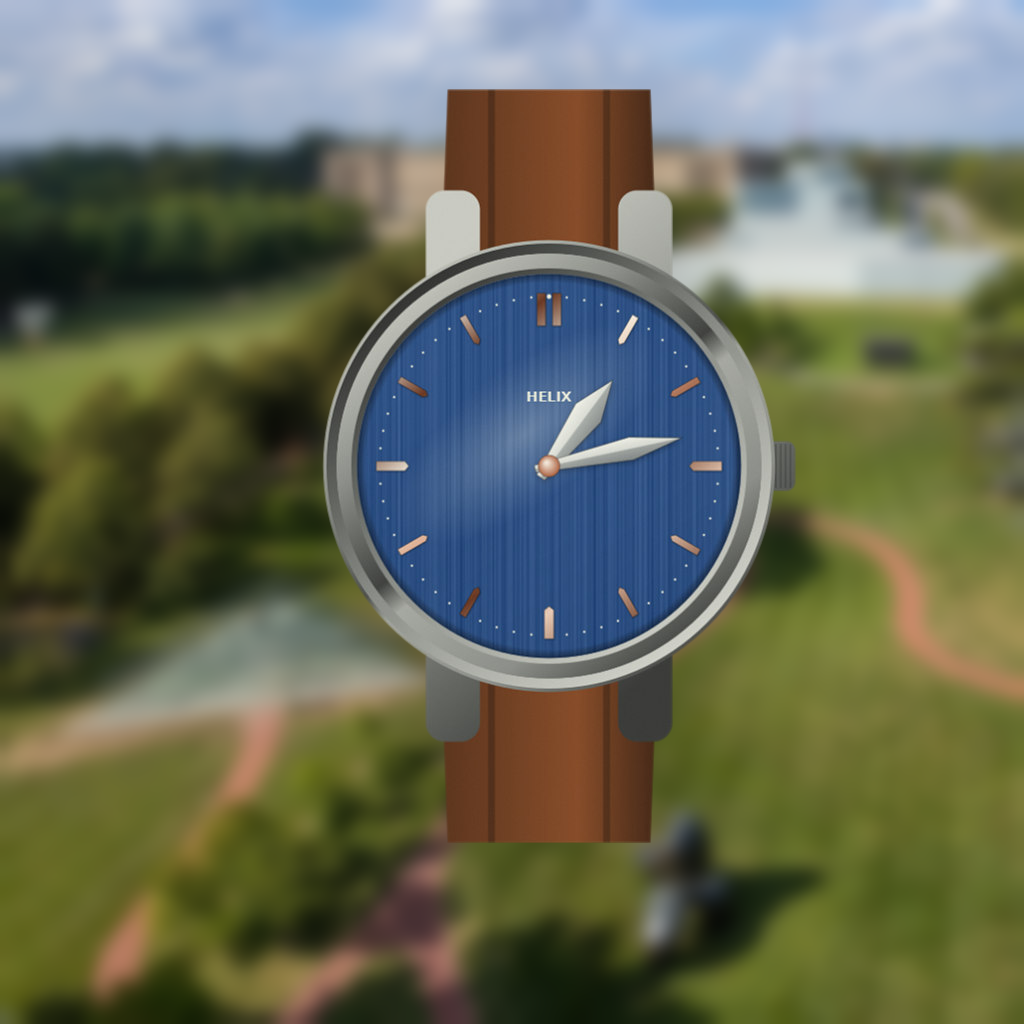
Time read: 1:13
